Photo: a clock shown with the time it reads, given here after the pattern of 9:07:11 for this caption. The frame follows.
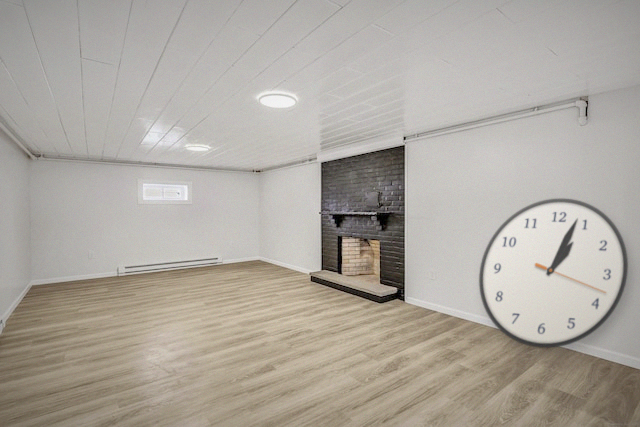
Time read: 1:03:18
